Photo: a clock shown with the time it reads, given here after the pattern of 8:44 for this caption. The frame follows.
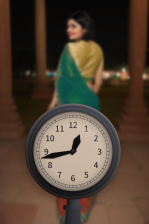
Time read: 12:43
